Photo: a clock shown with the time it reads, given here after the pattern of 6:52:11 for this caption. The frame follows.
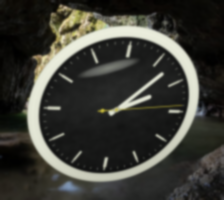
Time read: 2:07:14
